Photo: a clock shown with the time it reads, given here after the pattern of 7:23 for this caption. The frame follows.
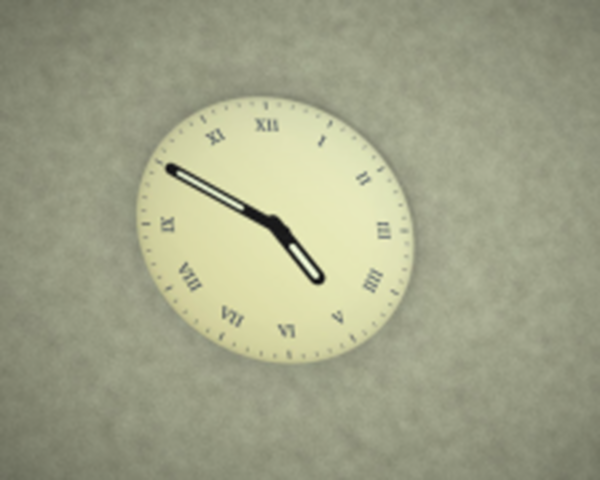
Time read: 4:50
